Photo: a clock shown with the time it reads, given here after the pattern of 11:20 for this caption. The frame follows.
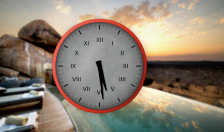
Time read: 5:29
